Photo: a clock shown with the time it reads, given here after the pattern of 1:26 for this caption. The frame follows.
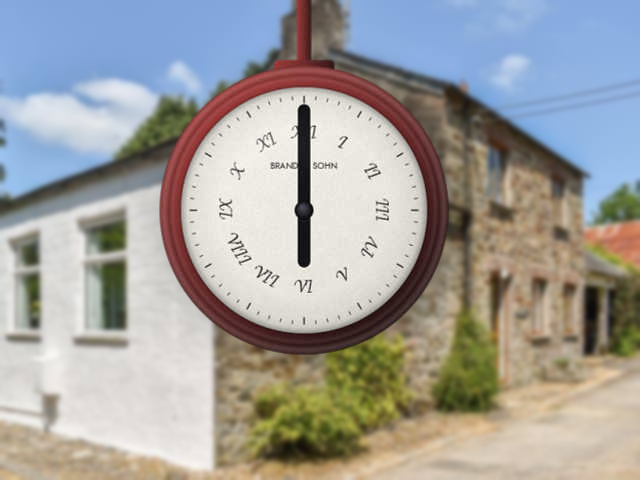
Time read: 6:00
